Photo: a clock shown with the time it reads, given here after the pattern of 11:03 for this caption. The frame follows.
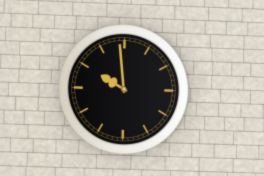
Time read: 9:59
